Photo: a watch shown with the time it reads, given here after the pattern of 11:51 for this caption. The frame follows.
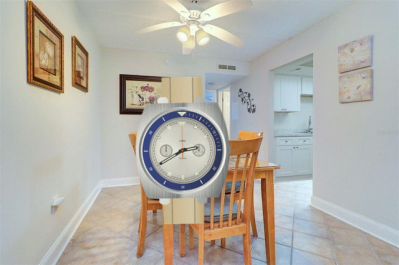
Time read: 2:40
